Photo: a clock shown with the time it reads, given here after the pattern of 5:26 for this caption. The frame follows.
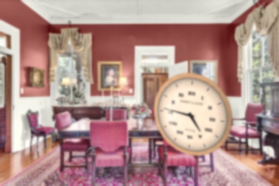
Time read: 4:46
